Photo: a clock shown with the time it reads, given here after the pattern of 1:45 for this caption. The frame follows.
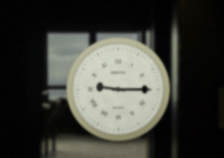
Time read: 9:15
